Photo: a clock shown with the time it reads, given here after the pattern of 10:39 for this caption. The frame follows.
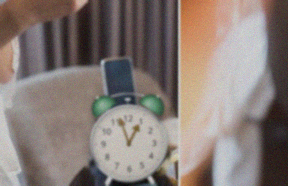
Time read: 12:57
